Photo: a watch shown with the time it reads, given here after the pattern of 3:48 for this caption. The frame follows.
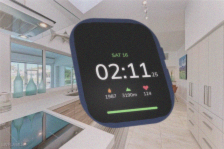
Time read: 2:11
